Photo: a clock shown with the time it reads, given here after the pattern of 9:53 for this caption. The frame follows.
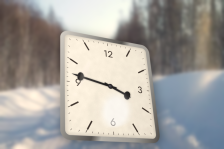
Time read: 3:47
